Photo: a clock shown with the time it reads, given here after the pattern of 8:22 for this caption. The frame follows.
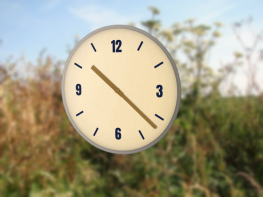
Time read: 10:22
